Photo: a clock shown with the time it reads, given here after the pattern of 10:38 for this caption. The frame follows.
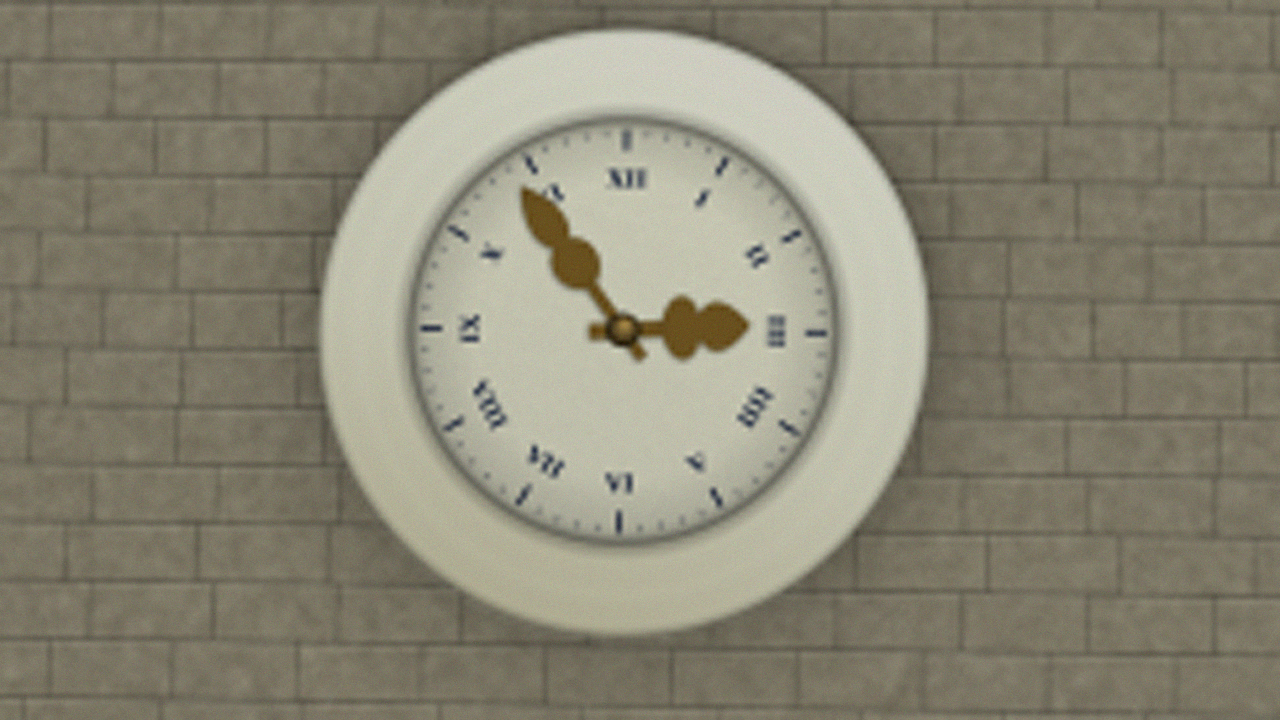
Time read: 2:54
